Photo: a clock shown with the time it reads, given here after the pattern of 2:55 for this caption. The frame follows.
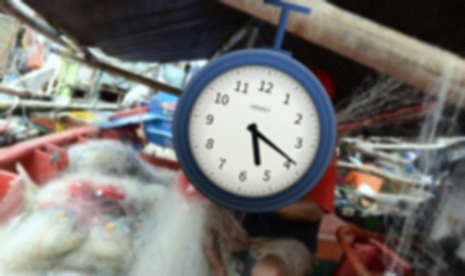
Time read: 5:19
